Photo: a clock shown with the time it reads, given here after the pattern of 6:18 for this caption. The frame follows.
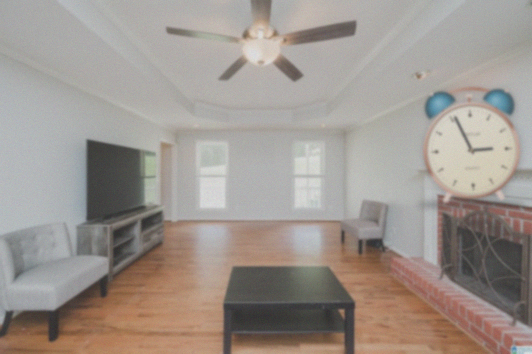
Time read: 2:56
